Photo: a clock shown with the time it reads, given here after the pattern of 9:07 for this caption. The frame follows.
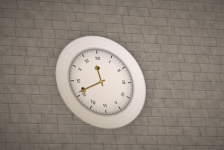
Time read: 11:41
